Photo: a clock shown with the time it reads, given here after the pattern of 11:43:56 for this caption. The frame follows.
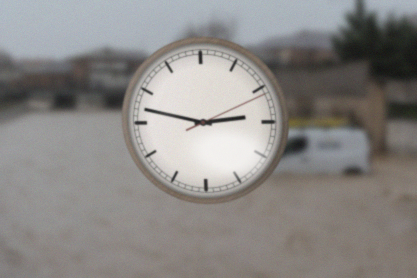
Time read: 2:47:11
